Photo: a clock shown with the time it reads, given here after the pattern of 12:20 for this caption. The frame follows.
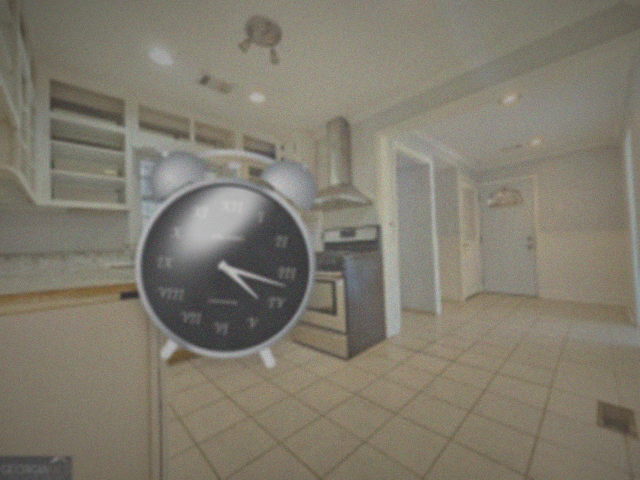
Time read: 4:17
